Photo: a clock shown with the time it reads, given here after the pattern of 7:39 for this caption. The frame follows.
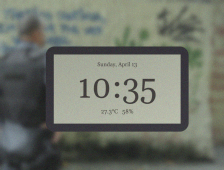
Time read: 10:35
